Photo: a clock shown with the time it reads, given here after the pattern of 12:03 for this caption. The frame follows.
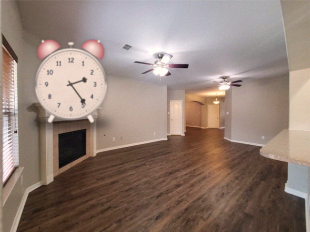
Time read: 2:24
